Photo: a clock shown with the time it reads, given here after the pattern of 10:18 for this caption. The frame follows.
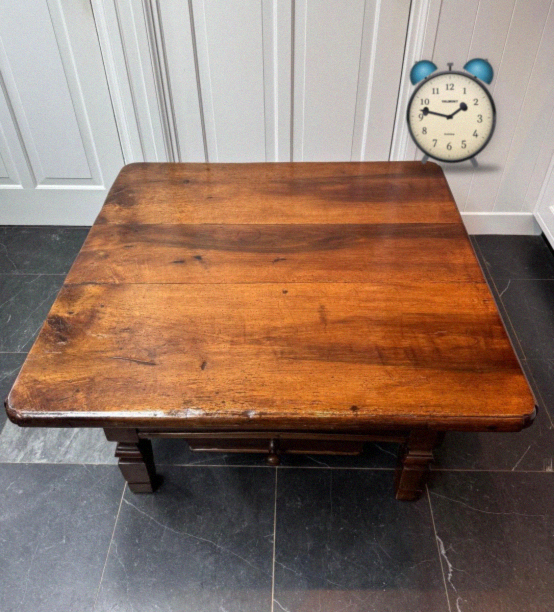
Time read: 1:47
